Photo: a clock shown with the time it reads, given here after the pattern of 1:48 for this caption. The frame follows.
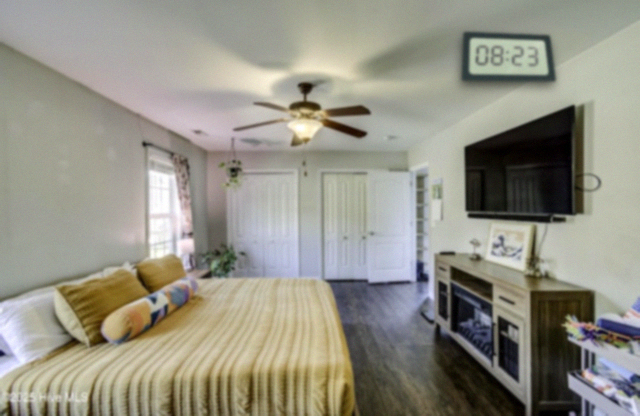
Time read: 8:23
